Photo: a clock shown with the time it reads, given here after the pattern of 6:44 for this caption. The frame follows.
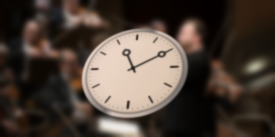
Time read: 11:10
